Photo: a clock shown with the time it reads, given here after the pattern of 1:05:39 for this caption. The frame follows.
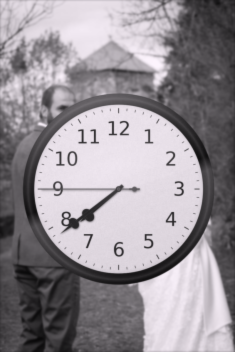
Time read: 7:38:45
